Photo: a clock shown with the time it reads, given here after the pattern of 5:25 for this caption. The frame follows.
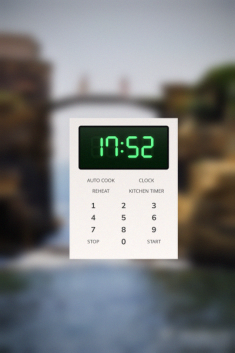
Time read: 17:52
